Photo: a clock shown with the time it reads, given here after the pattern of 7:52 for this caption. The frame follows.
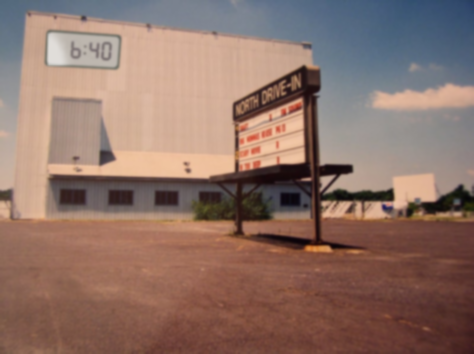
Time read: 6:40
